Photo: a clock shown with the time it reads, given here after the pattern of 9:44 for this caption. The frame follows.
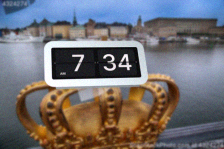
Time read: 7:34
